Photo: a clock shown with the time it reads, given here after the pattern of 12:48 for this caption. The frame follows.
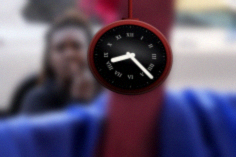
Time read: 8:23
